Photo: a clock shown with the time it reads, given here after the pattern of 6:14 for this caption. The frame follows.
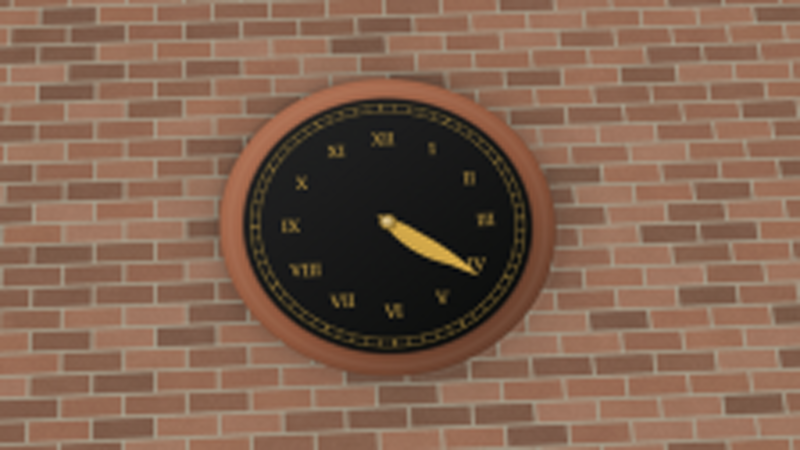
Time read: 4:21
